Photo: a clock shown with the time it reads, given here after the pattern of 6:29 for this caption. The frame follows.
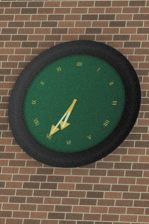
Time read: 6:35
